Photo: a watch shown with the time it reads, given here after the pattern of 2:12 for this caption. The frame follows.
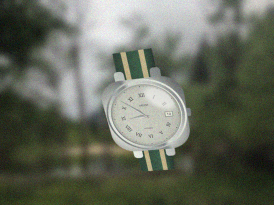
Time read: 8:52
